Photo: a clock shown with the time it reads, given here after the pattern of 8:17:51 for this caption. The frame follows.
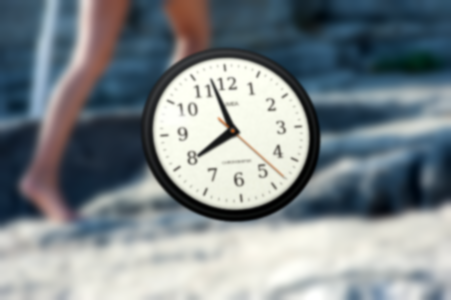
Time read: 7:57:23
